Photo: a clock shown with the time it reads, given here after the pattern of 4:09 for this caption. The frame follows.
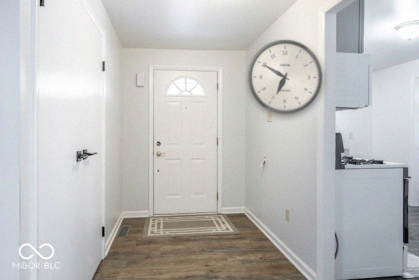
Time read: 6:50
